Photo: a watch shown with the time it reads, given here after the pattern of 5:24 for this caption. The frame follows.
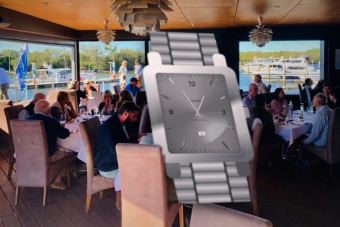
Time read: 12:56
